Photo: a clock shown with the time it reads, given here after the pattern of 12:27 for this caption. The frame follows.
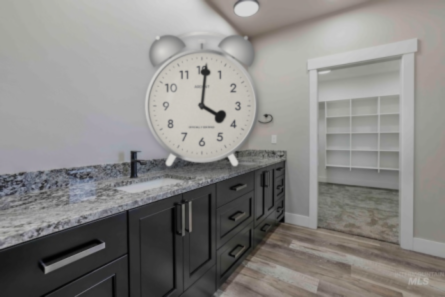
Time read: 4:01
